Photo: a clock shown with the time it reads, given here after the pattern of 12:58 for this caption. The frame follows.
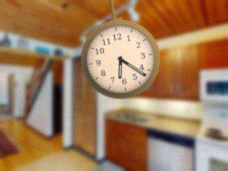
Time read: 6:22
